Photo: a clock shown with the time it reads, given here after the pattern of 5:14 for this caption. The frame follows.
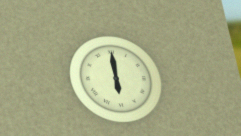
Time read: 6:00
